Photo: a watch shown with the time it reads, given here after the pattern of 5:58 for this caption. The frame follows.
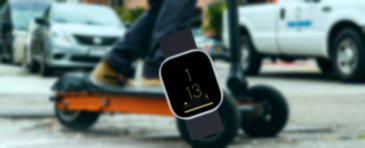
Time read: 1:13
